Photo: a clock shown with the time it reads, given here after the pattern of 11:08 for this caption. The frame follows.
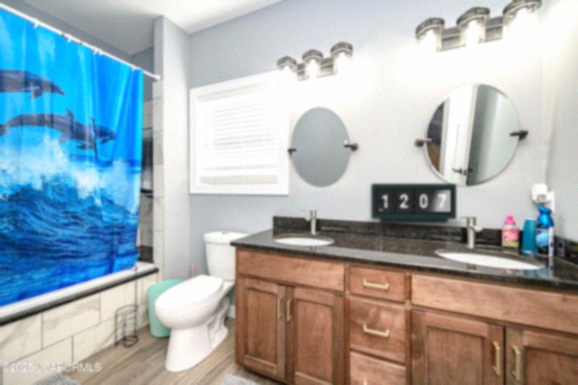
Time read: 12:07
